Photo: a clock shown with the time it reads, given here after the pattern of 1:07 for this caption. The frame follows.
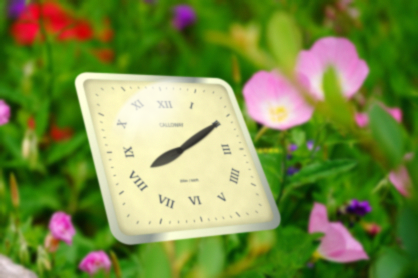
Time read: 8:10
